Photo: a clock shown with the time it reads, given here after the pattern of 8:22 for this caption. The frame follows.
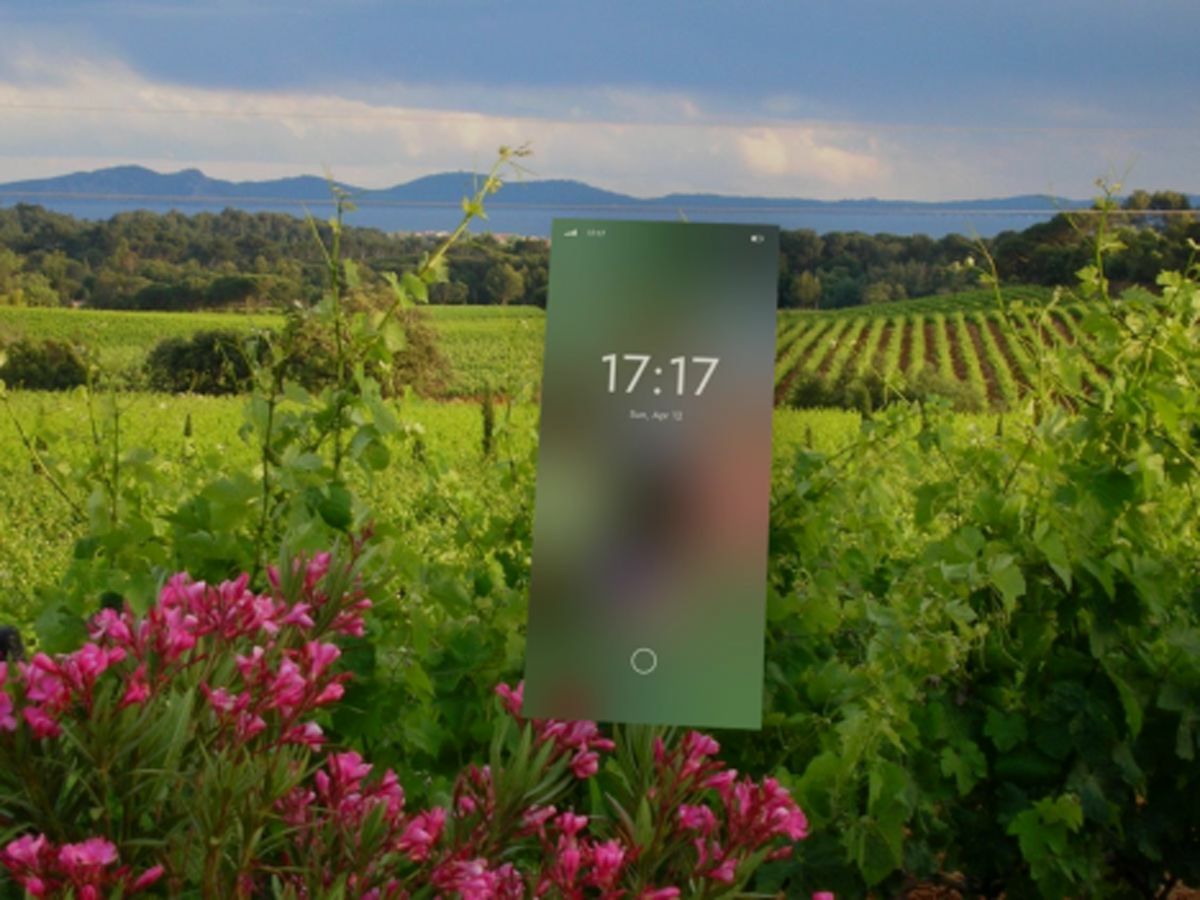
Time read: 17:17
